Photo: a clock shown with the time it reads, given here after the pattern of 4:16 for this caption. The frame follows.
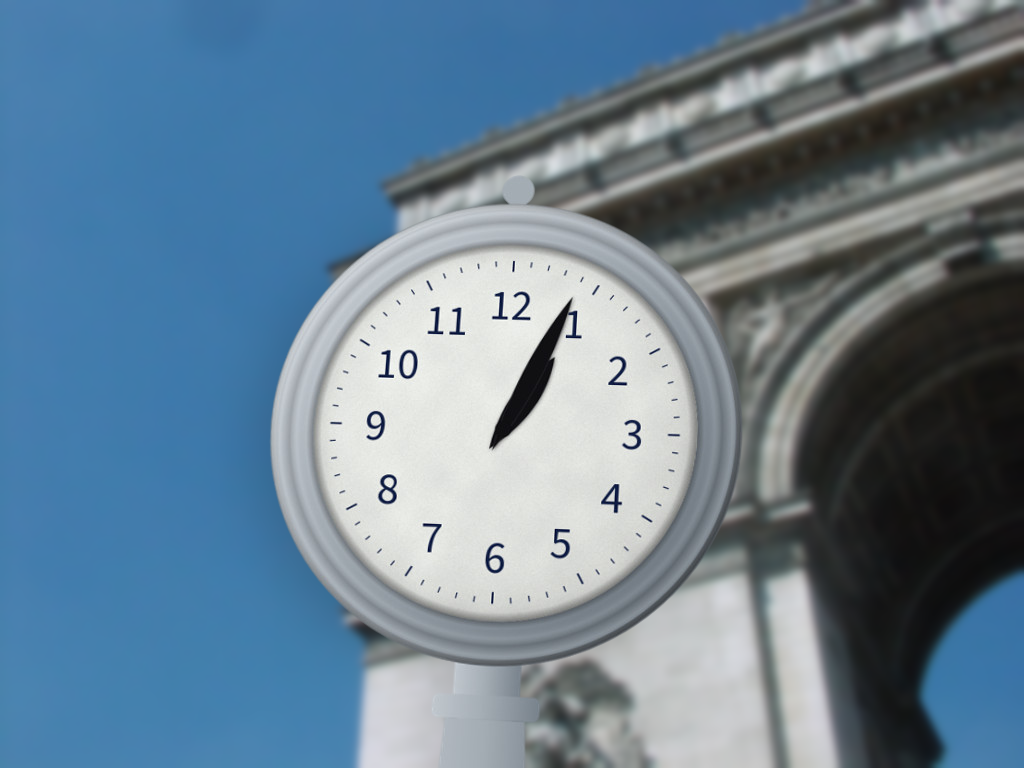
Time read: 1:04
